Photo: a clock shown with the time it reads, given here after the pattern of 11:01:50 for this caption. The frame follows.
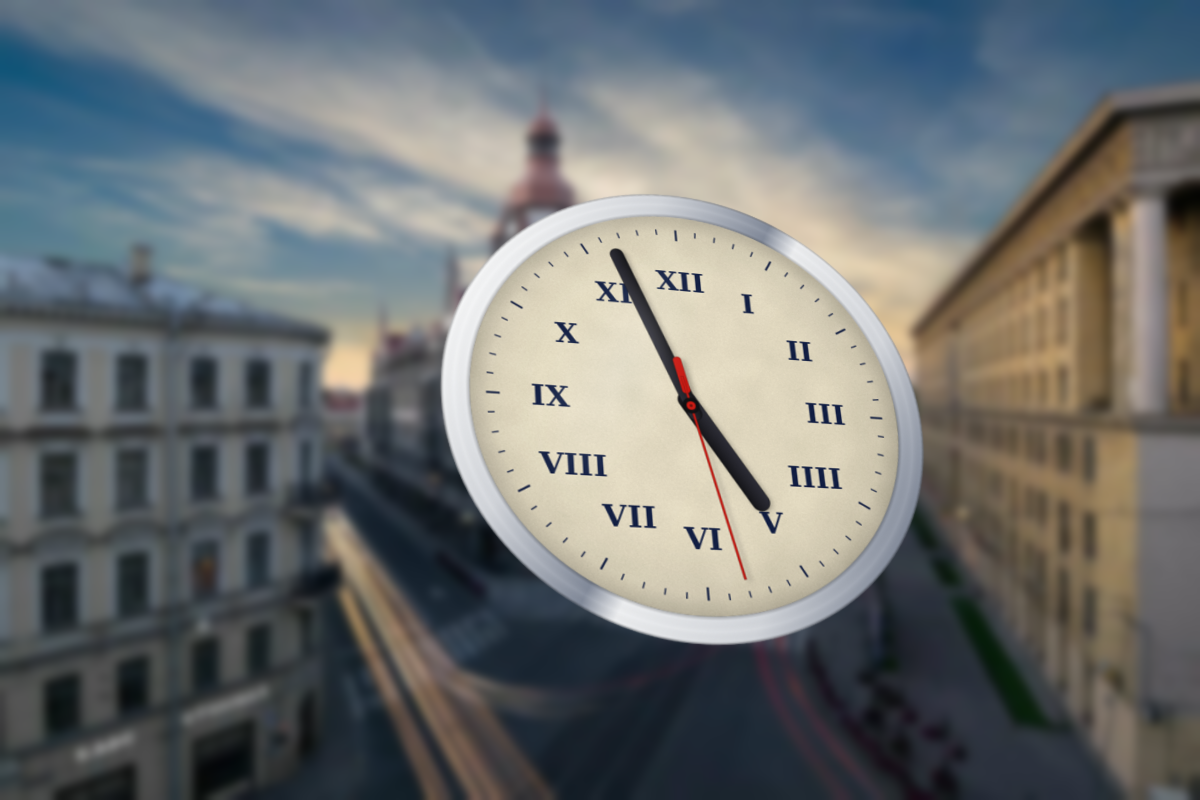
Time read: 4:56:28
